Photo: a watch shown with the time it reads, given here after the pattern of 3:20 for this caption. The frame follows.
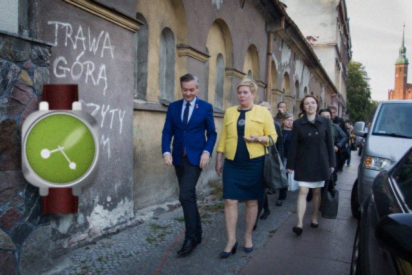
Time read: 8:24
